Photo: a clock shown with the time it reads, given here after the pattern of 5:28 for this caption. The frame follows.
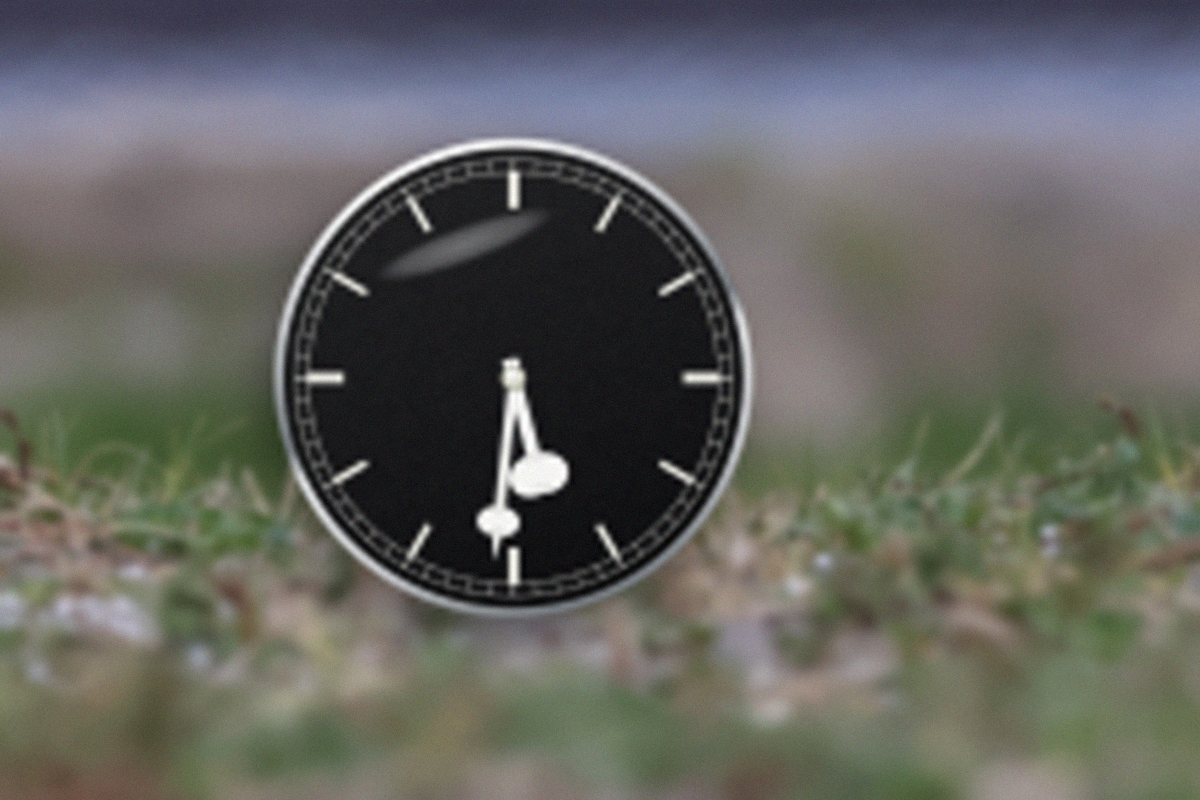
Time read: 5:31
